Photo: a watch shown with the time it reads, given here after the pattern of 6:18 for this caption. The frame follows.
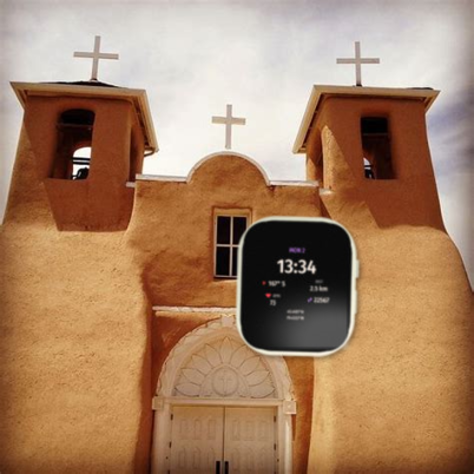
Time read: 13:34
